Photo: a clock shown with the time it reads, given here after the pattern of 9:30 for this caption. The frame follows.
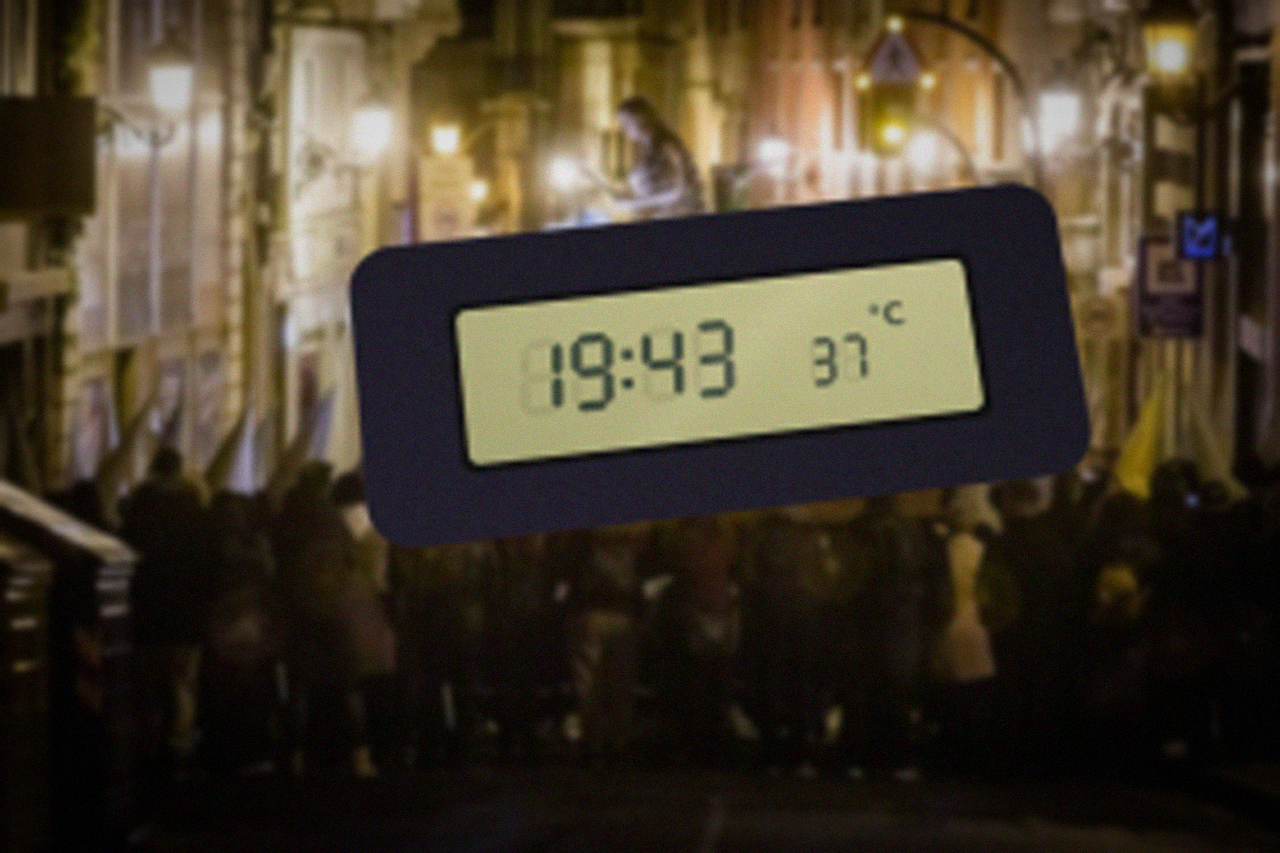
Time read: 19:43
